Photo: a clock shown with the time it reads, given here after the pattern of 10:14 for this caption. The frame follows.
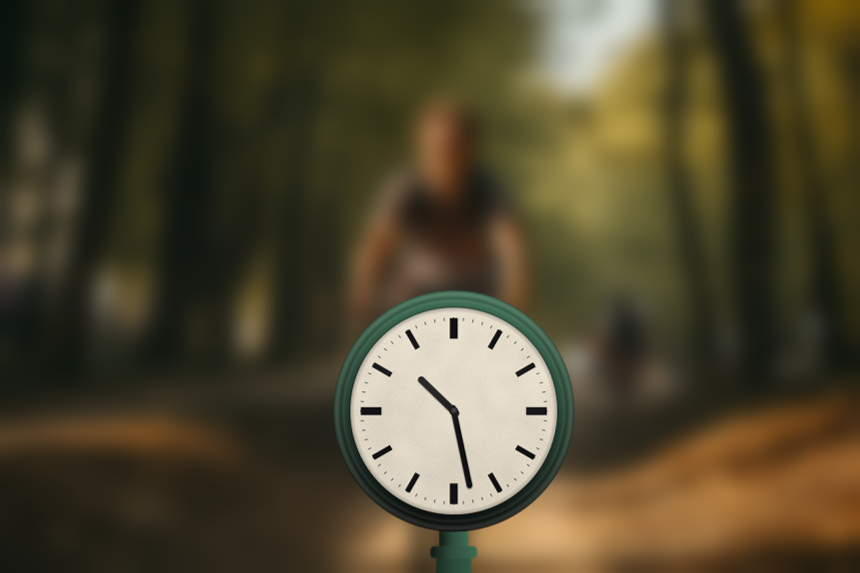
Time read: 10:28
